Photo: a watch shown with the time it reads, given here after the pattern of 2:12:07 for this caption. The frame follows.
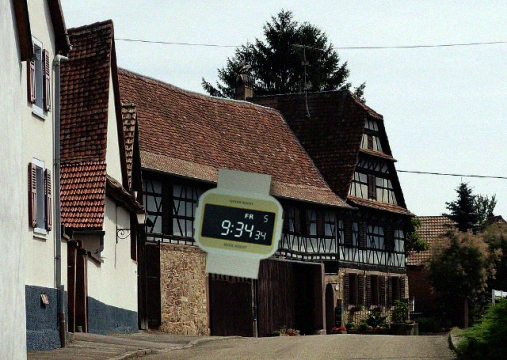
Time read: 9:34:34
